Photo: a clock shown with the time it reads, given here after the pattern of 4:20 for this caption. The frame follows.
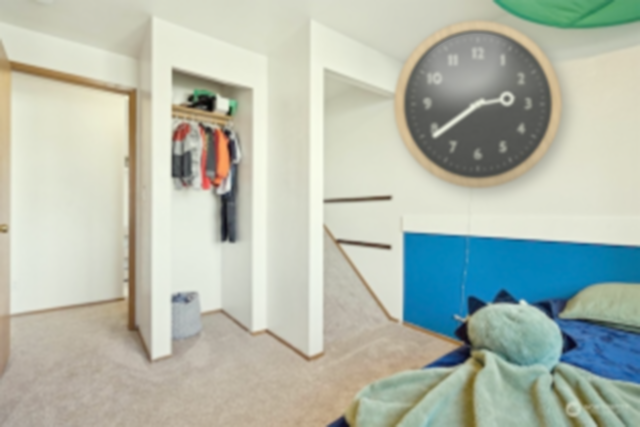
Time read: 2:39
